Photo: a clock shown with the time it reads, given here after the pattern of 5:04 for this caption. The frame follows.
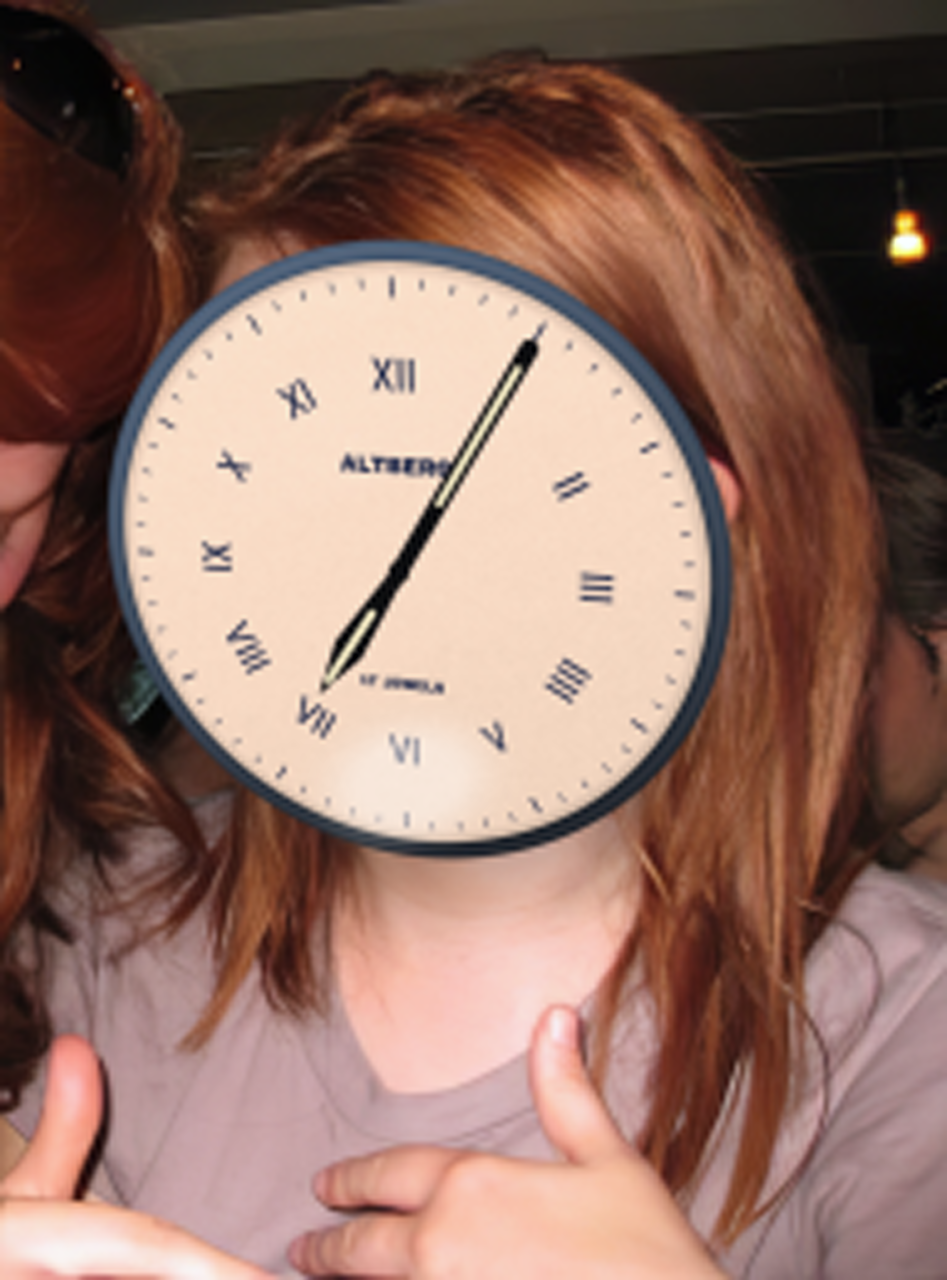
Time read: 7:05
